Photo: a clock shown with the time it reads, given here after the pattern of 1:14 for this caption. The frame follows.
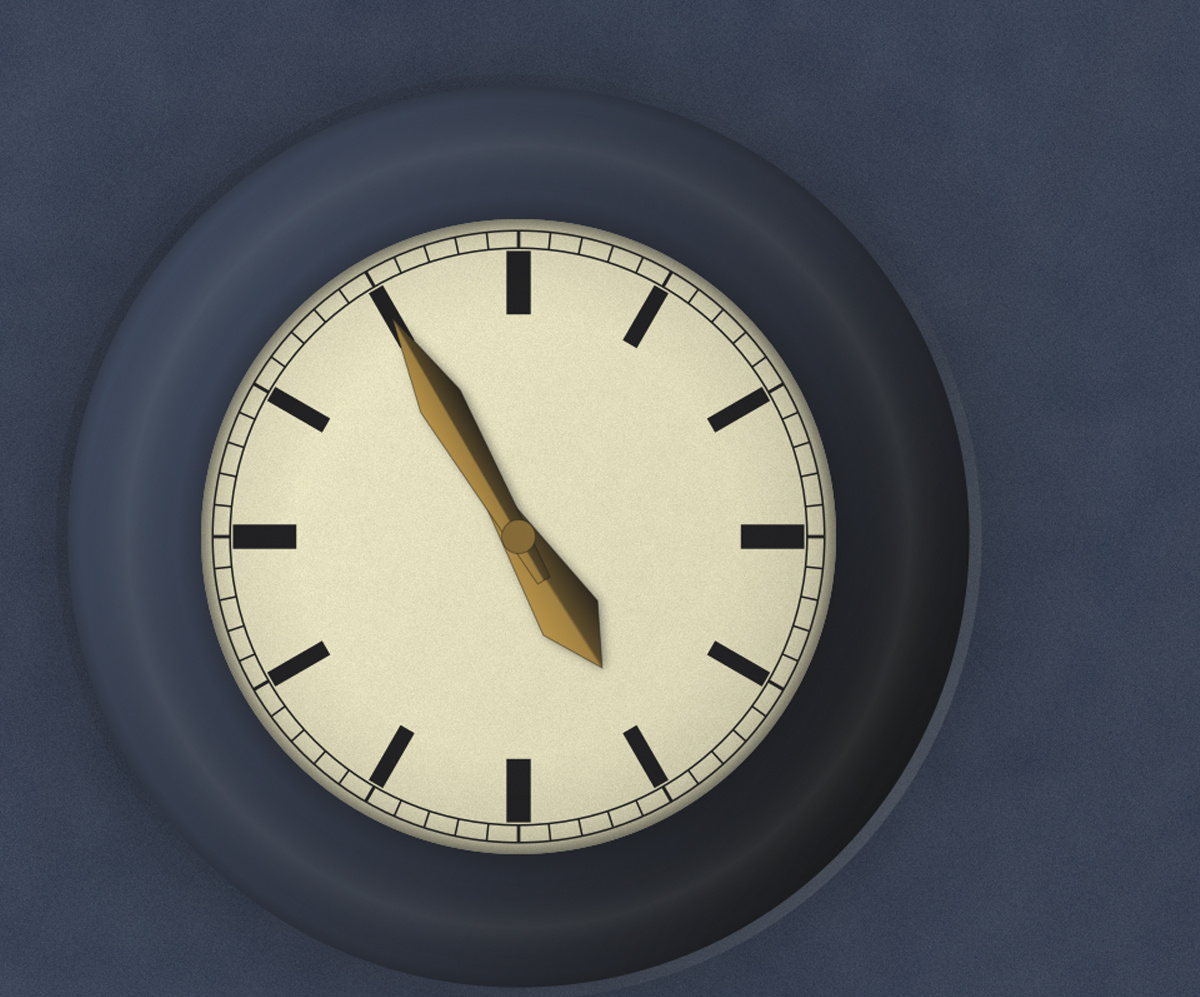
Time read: 4:55
